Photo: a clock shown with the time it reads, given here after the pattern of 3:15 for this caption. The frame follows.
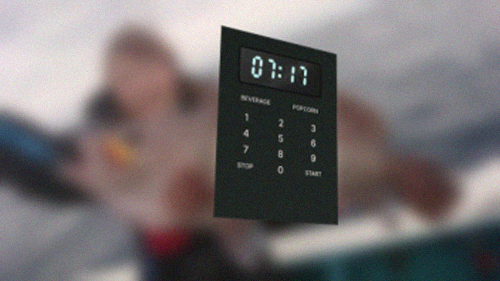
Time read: 7:17
